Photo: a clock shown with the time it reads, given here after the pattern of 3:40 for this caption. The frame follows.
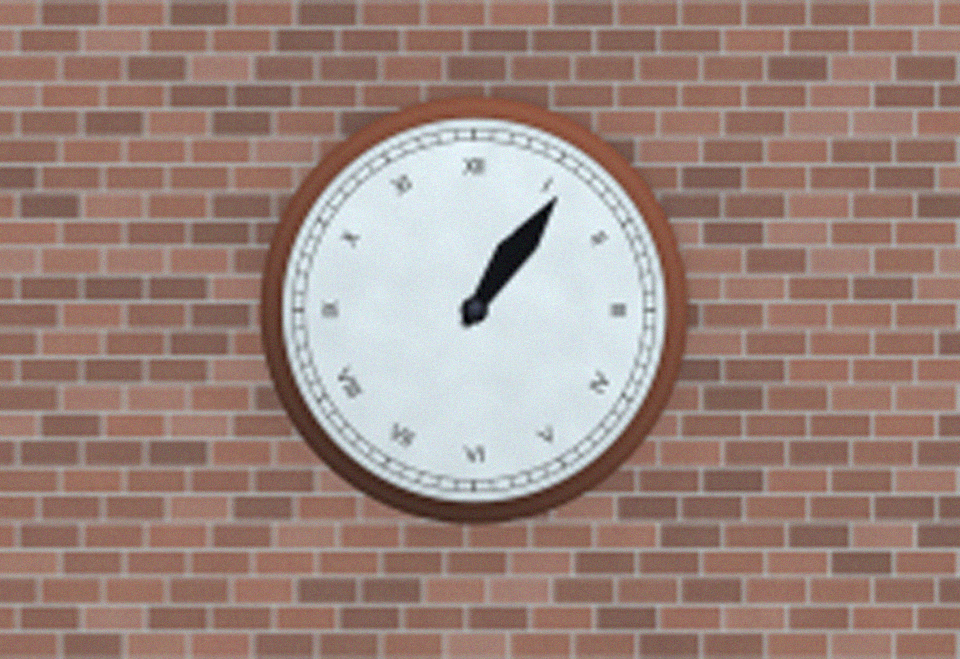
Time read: 1:06
